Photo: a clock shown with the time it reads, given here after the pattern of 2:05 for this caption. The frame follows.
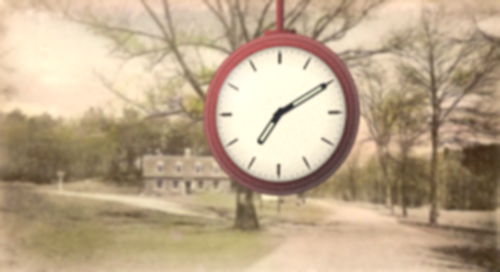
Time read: 7:10
